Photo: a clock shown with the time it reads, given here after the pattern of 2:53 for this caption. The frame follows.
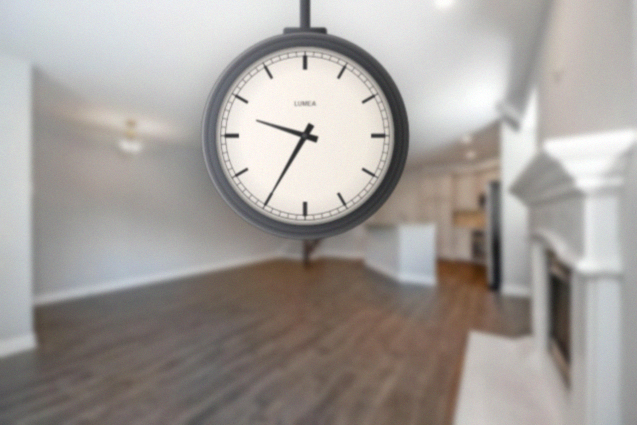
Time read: 9:35
